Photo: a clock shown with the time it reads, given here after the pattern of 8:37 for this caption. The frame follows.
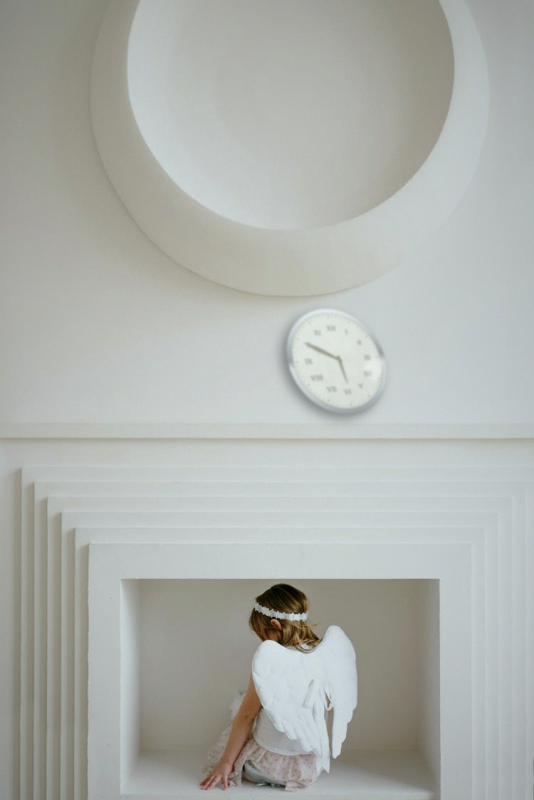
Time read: 5:50
